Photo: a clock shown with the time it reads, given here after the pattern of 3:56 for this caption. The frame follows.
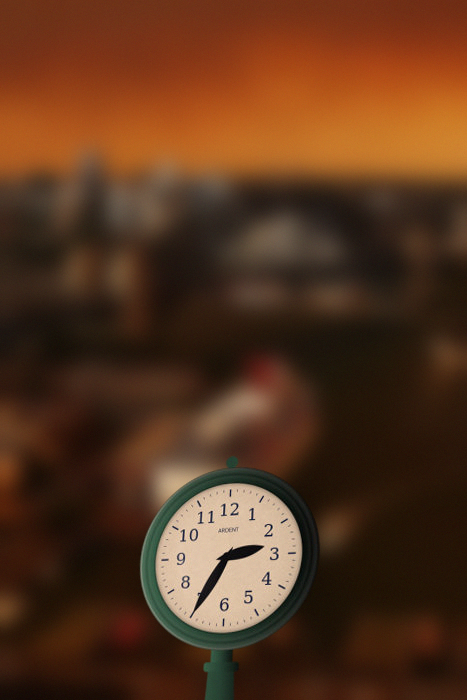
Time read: 2:35
